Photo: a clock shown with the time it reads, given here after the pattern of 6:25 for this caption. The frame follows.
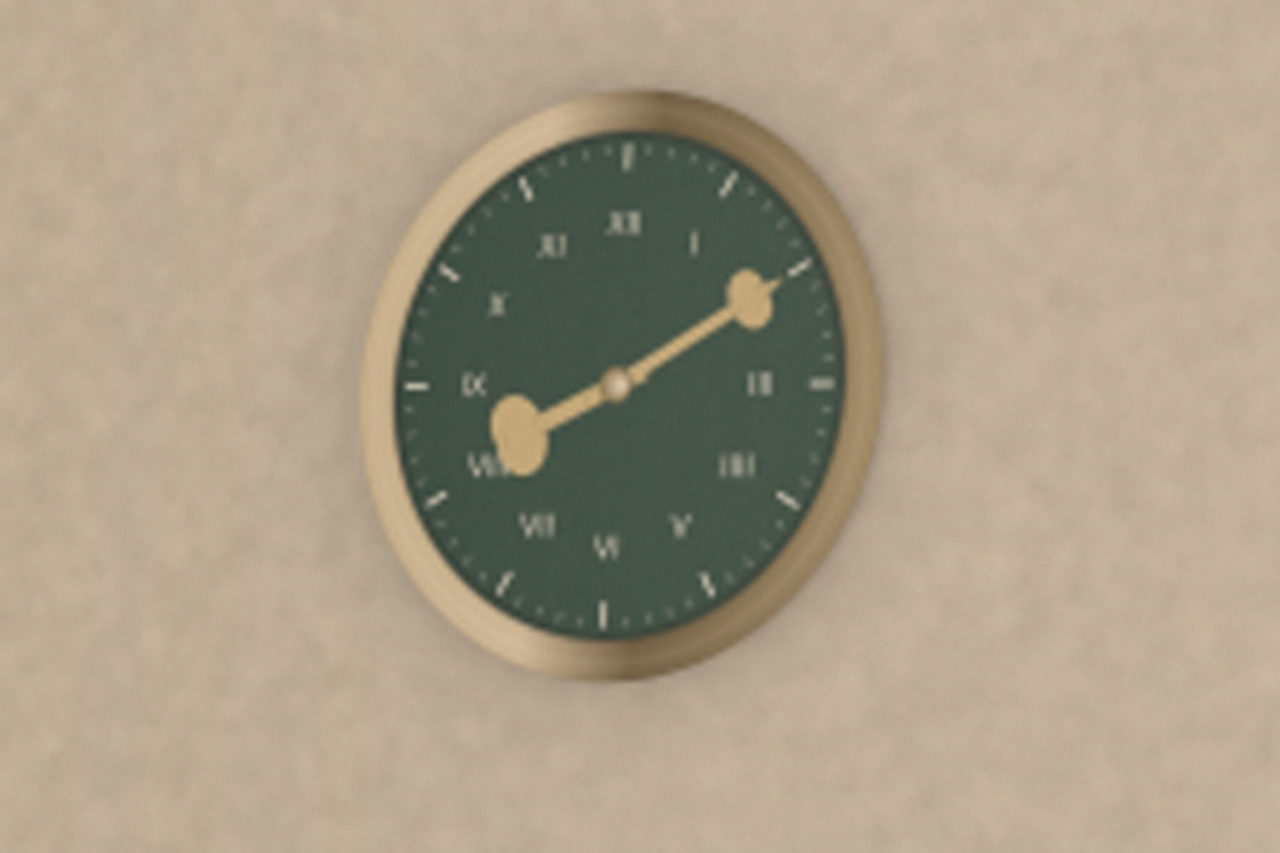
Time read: 8:10
